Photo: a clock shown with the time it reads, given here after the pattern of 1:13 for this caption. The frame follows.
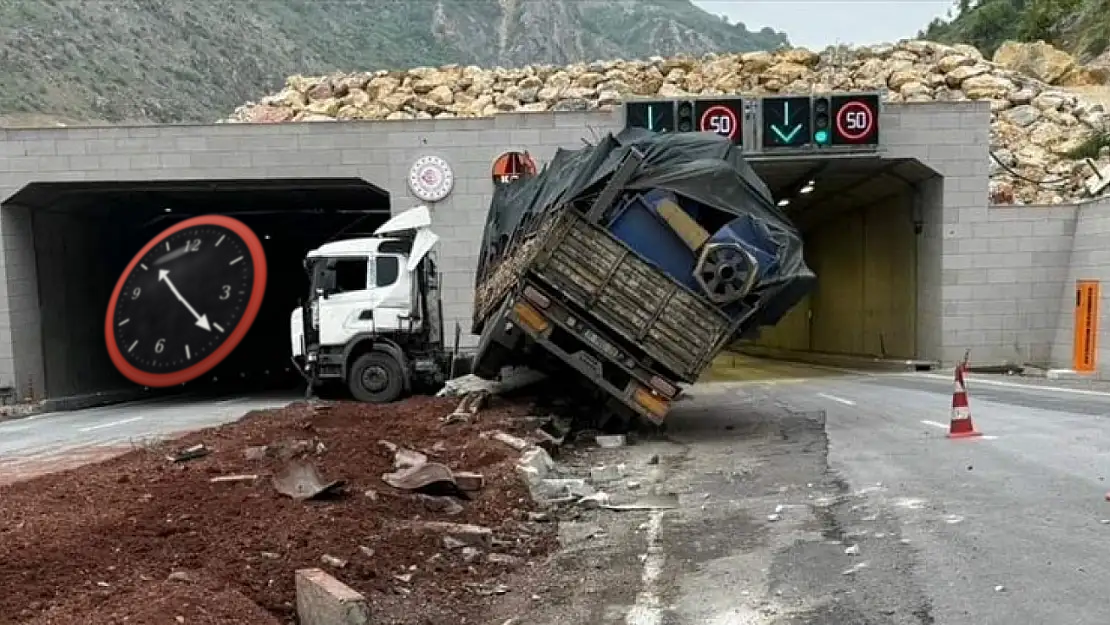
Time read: 10:21
